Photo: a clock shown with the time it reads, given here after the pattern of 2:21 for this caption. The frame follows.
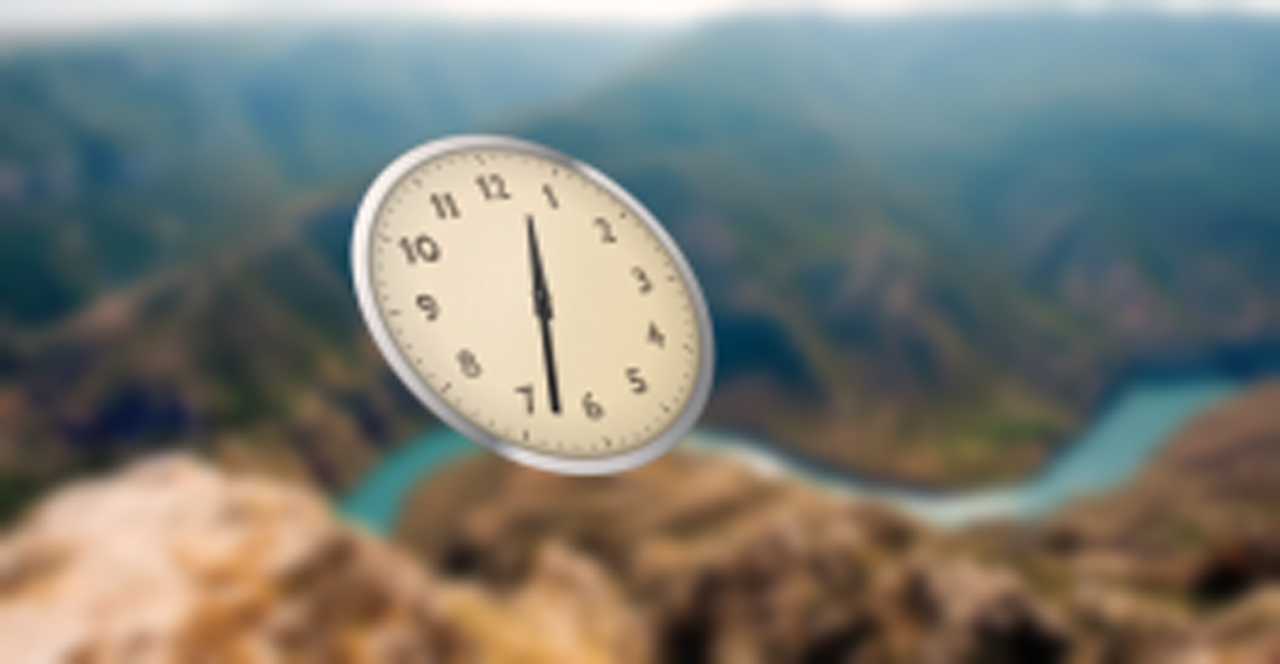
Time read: 12:33
